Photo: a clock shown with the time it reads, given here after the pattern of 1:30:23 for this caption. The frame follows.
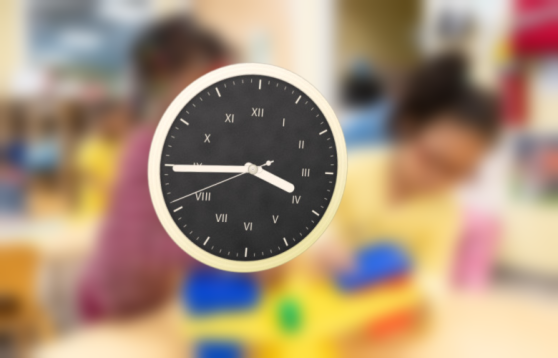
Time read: 3:44:41
